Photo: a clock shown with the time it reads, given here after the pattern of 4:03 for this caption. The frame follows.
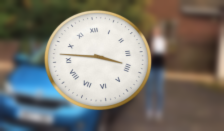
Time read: 3:47
